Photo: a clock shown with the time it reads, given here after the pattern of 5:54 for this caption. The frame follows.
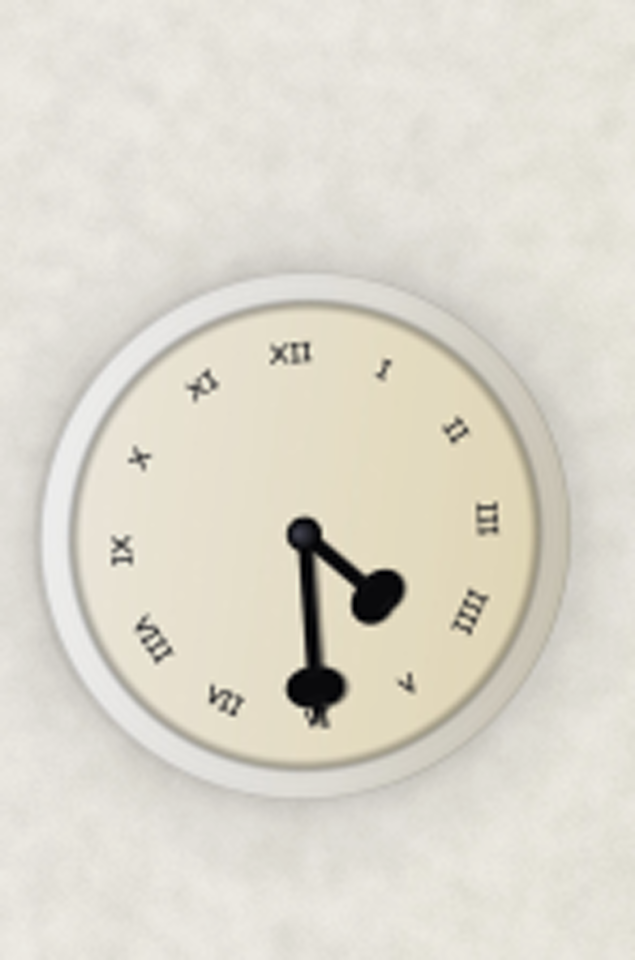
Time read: 4:30
